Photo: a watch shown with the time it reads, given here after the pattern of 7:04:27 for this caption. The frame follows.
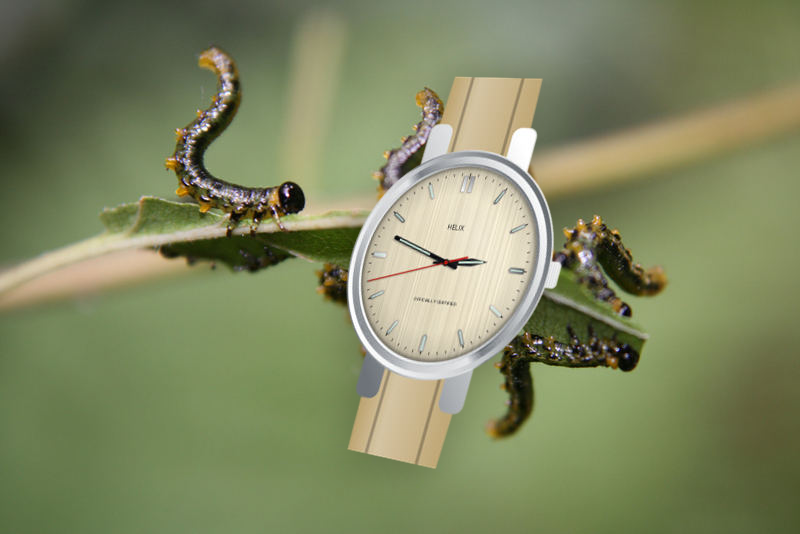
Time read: 2:47:42
